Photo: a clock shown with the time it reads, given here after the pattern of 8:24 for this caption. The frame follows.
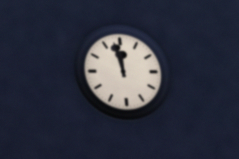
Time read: 11:58
